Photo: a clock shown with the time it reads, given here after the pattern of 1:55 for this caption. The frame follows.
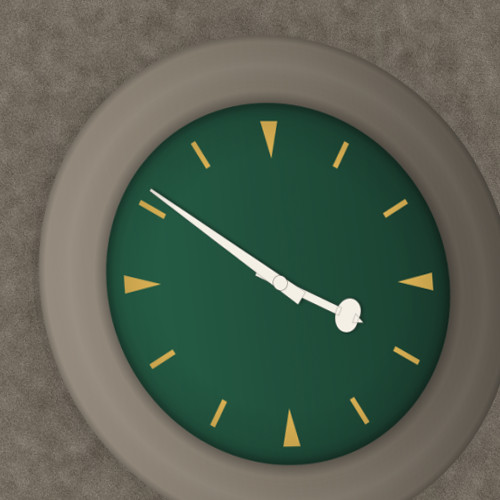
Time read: 3:51
